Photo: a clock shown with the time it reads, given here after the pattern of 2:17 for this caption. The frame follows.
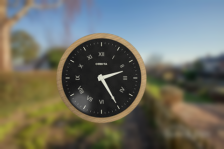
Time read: 2:25
